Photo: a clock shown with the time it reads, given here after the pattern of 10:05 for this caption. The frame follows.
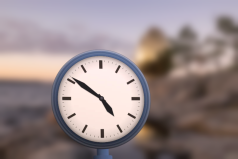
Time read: 4:51
